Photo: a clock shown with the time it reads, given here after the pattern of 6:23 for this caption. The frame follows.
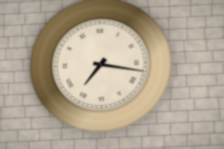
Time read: 7:17
